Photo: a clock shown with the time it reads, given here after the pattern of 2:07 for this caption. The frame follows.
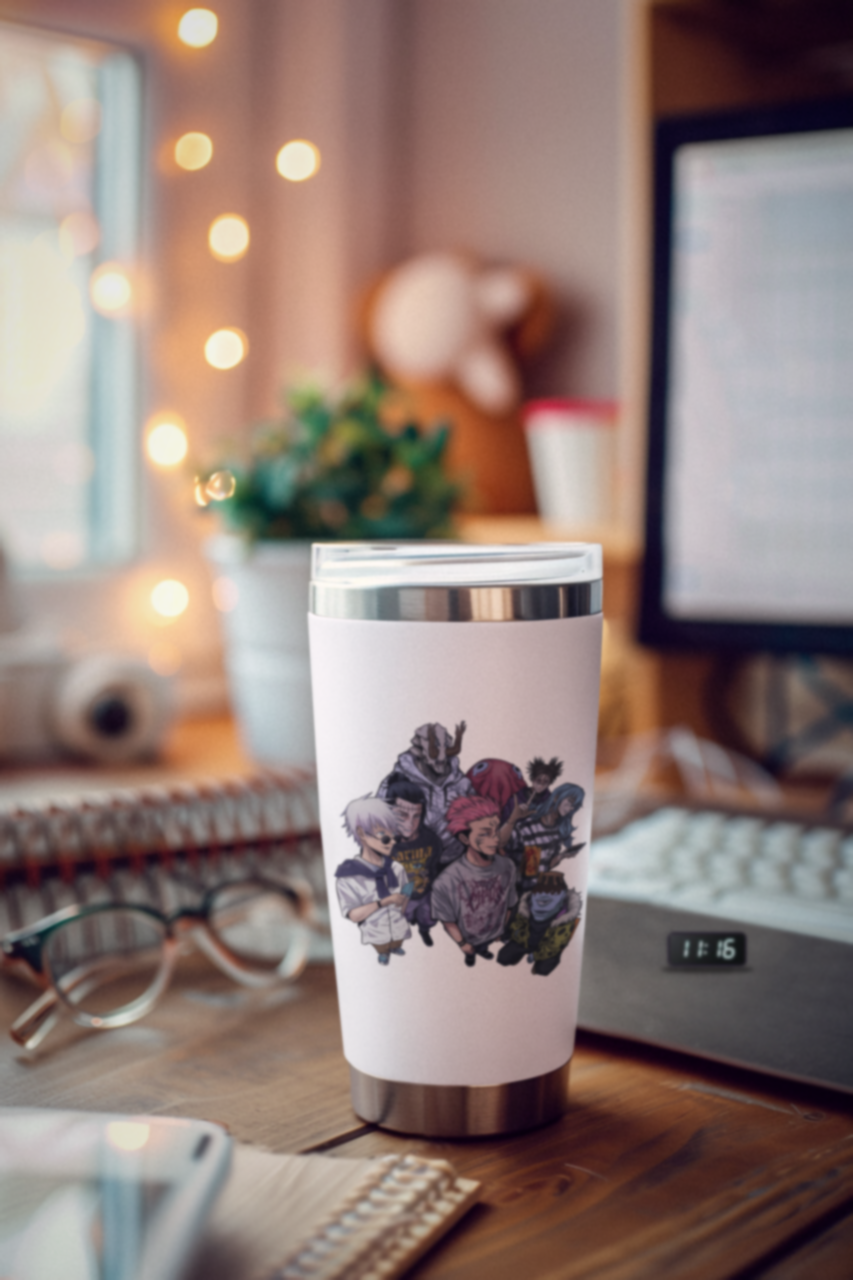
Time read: 11:16
